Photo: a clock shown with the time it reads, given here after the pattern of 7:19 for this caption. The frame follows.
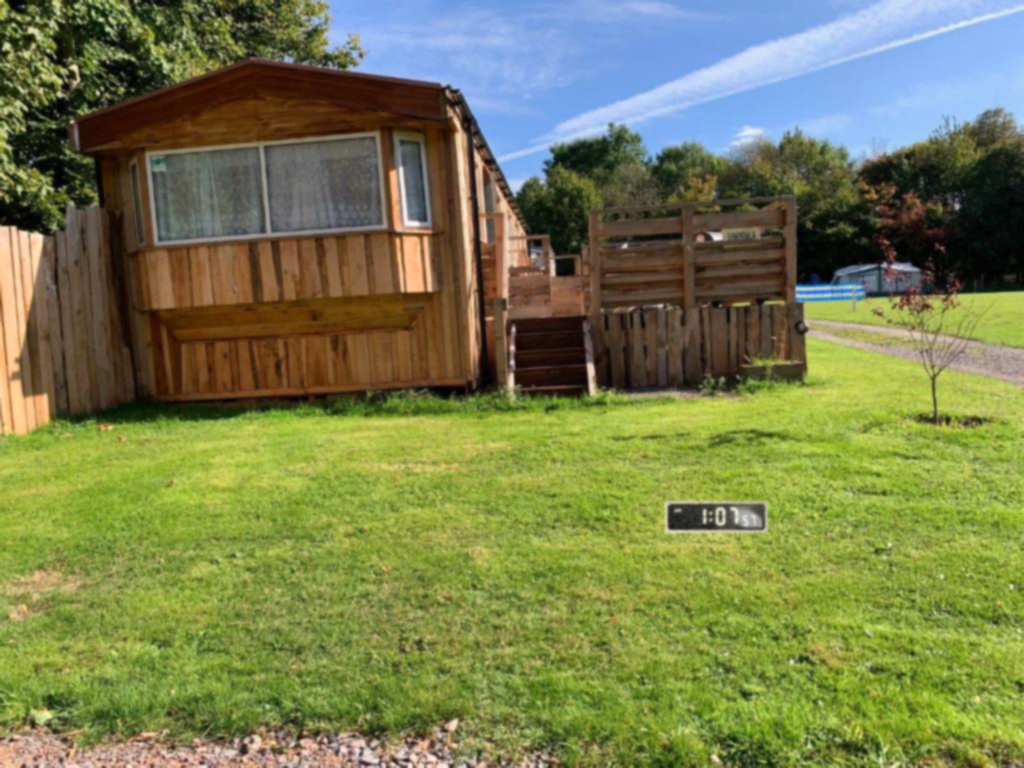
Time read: 1:07
